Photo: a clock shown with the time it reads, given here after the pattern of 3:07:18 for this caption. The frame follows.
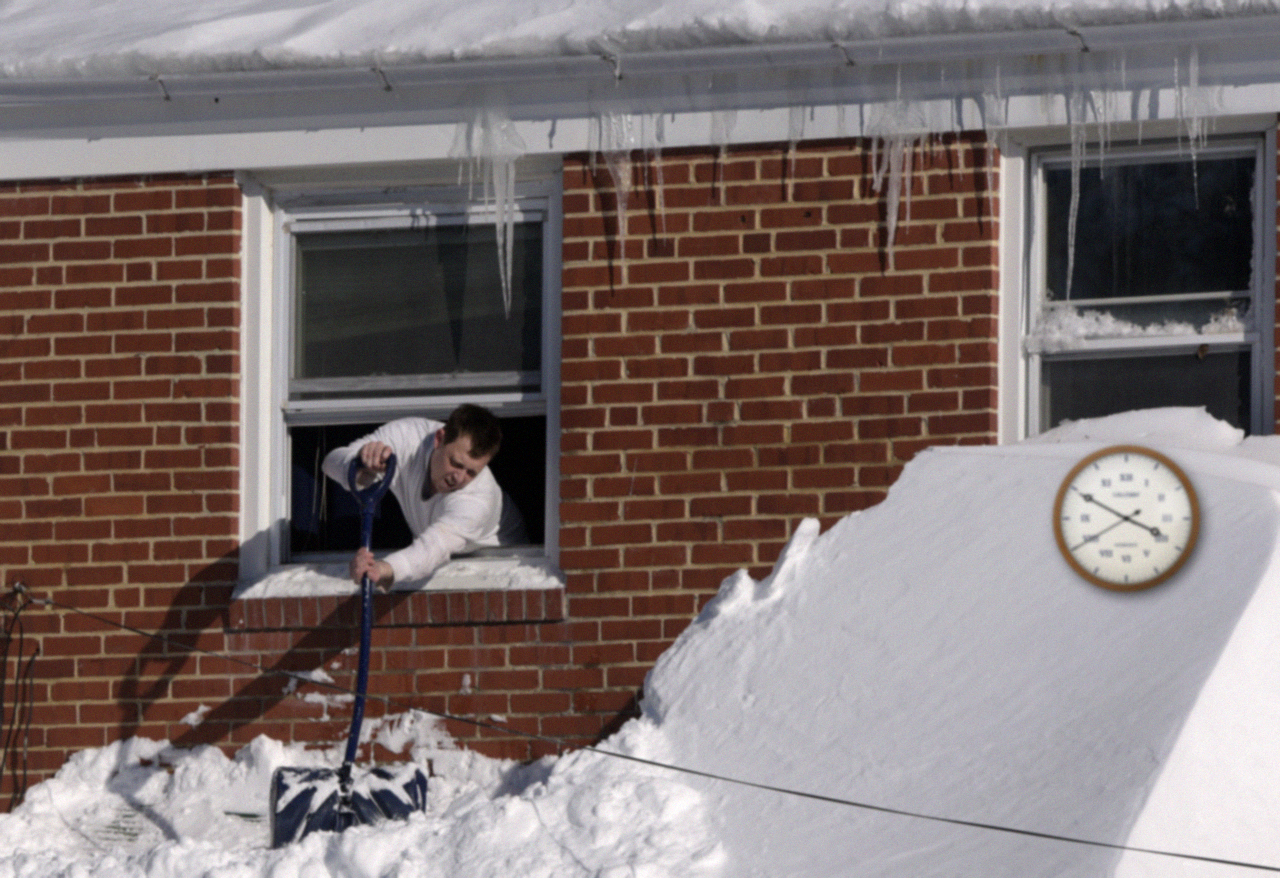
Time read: 3:49:40
